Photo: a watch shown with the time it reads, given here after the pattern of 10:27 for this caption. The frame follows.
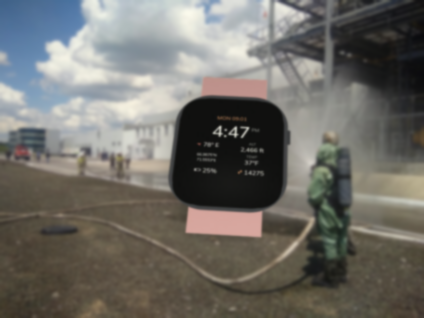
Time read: 4:47
